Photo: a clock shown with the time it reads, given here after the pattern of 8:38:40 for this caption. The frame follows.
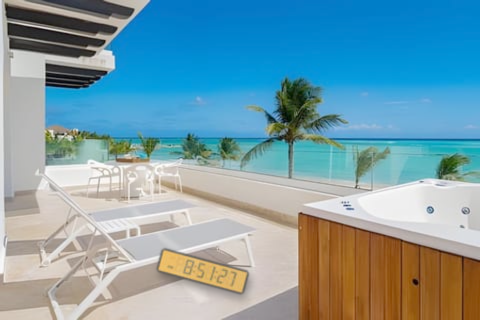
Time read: 8:51:27
